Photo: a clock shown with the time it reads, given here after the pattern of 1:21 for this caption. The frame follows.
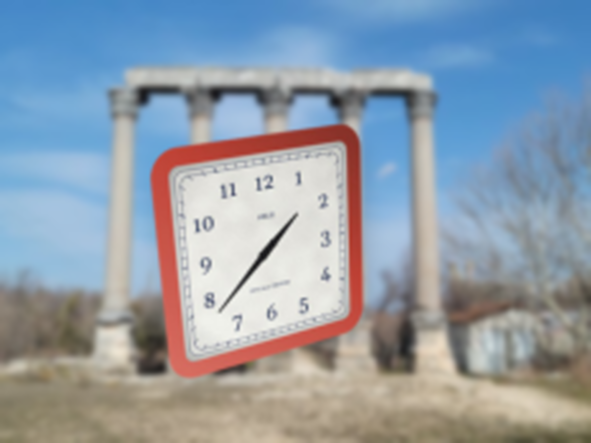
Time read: 1:38
